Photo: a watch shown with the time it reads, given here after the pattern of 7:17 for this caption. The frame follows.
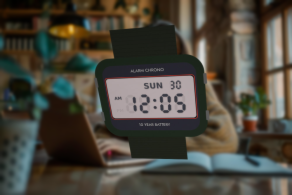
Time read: 12:05
